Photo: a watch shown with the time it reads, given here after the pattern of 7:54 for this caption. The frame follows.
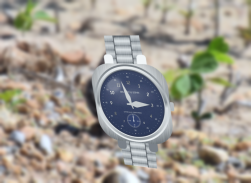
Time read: 2:57
